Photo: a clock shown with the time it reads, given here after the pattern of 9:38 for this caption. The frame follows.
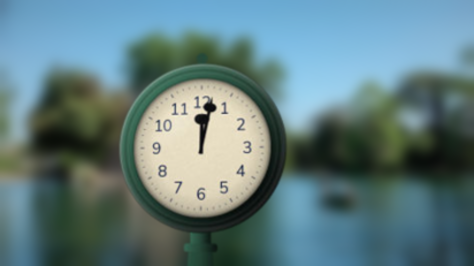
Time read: 12:02
